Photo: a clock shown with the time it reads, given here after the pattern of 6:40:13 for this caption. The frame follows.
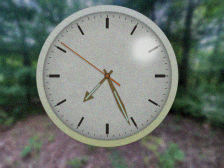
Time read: 7:25:51
